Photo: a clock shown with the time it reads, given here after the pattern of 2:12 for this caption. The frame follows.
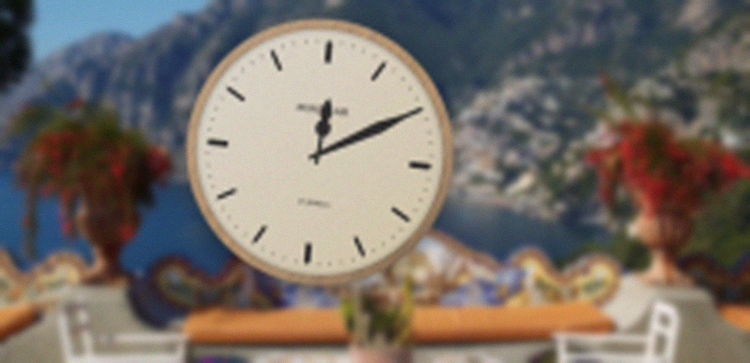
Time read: 12:10
